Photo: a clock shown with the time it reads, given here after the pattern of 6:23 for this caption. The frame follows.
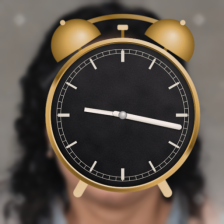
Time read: 9:17
